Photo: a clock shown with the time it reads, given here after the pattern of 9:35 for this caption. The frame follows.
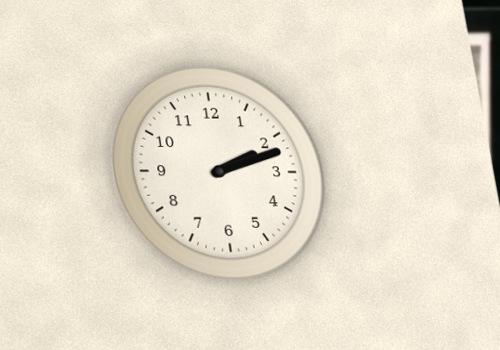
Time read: 2:12
